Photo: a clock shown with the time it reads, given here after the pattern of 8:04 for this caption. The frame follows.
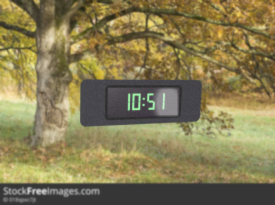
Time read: 10:51
